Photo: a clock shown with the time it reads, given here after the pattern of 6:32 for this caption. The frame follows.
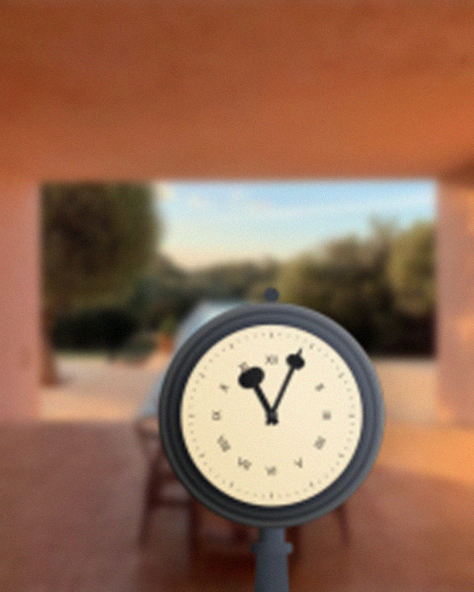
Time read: 11:04
